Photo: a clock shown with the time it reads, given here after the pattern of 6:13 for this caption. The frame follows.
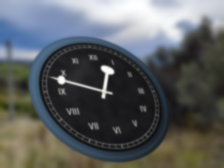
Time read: 12:48
